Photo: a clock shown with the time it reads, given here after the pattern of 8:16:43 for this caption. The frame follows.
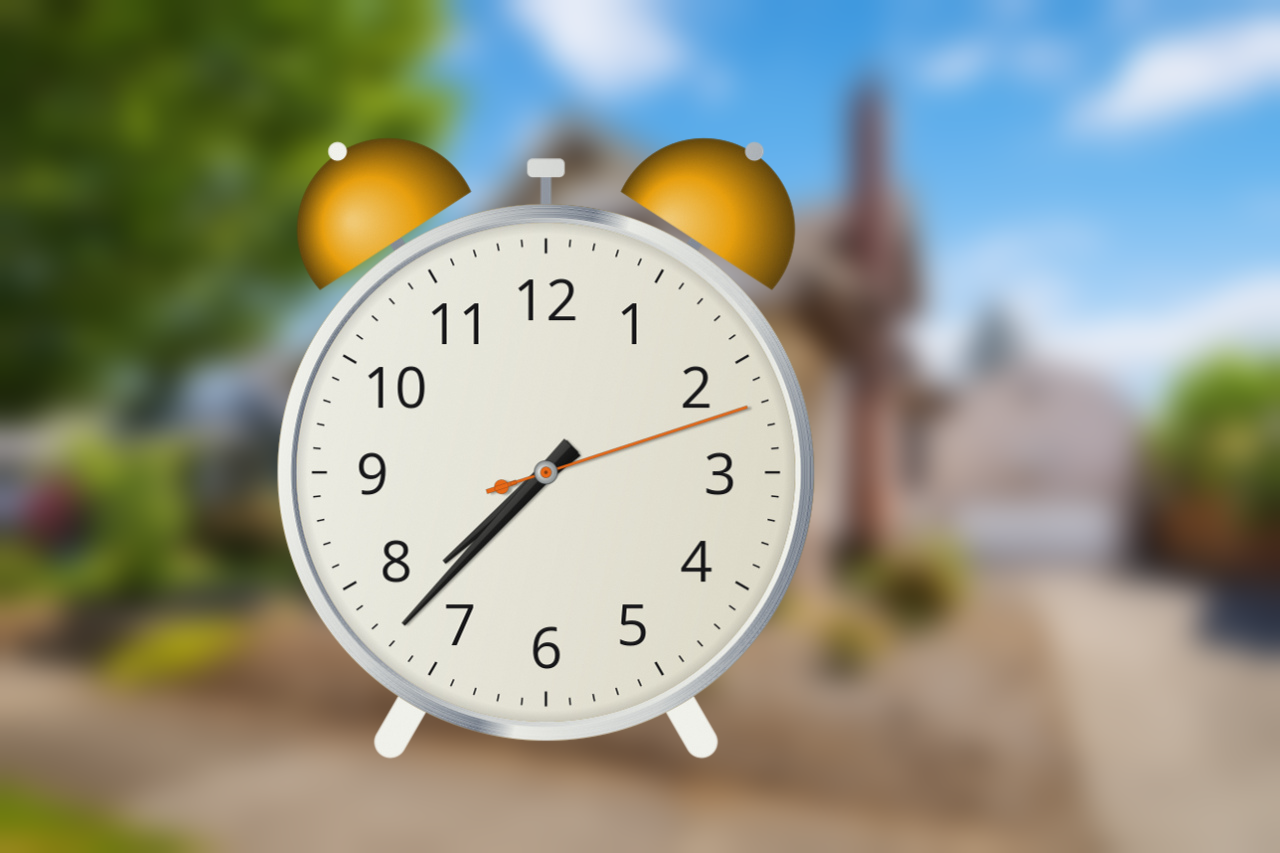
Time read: 7:37:12
